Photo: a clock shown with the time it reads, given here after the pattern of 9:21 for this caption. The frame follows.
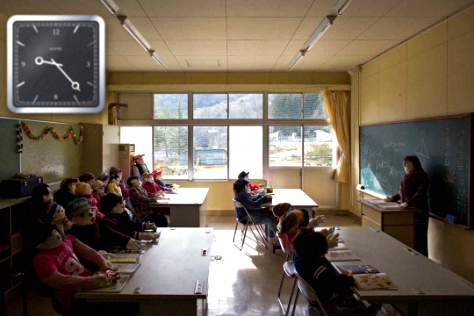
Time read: 9:23
